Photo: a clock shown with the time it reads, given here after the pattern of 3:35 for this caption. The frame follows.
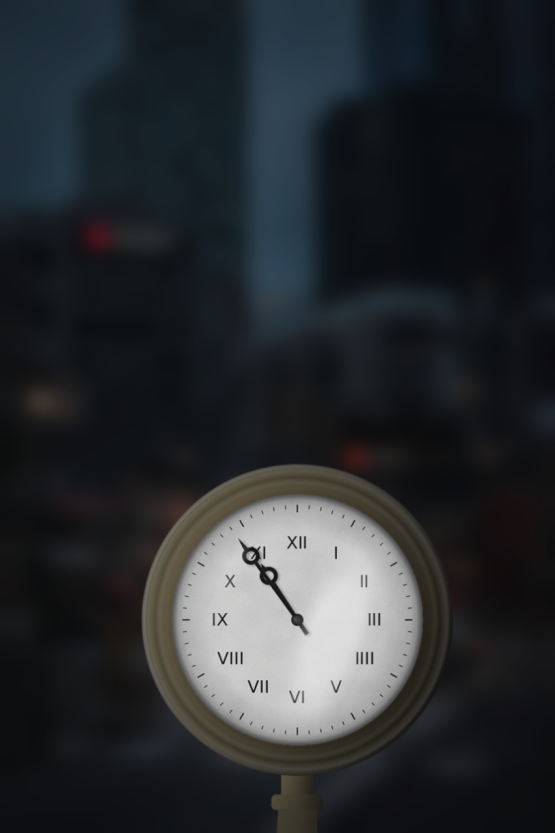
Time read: 10:54
